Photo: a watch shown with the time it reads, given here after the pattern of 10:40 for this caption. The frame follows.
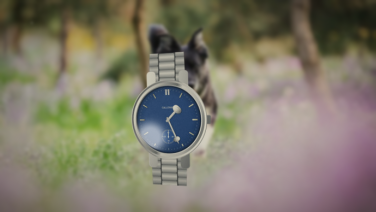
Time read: 1:26
